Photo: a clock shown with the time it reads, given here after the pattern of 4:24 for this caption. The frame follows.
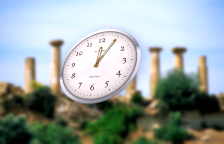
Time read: 12:05
